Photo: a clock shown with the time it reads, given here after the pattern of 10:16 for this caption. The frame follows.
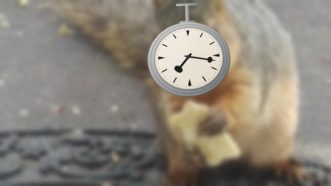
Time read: 7:17
